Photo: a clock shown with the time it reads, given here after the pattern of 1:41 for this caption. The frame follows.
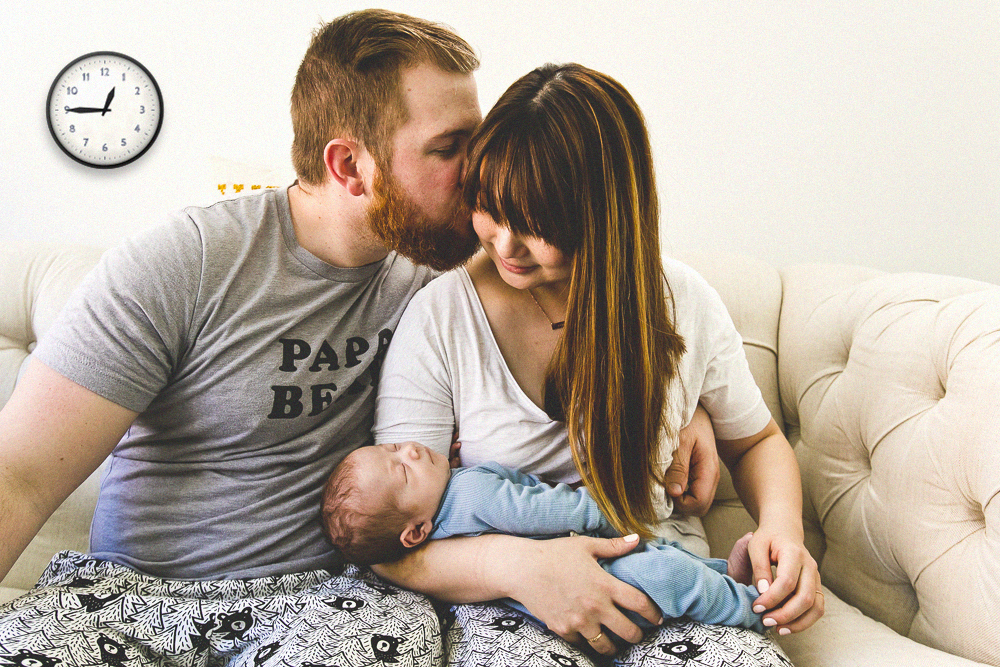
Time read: 12:45
